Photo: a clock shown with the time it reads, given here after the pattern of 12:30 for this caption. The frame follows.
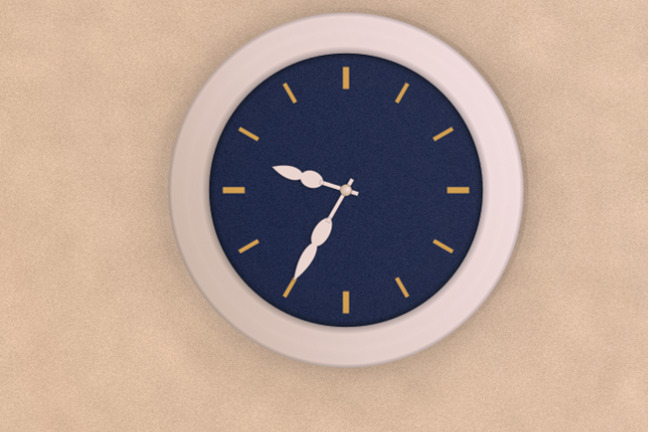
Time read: 9:35
